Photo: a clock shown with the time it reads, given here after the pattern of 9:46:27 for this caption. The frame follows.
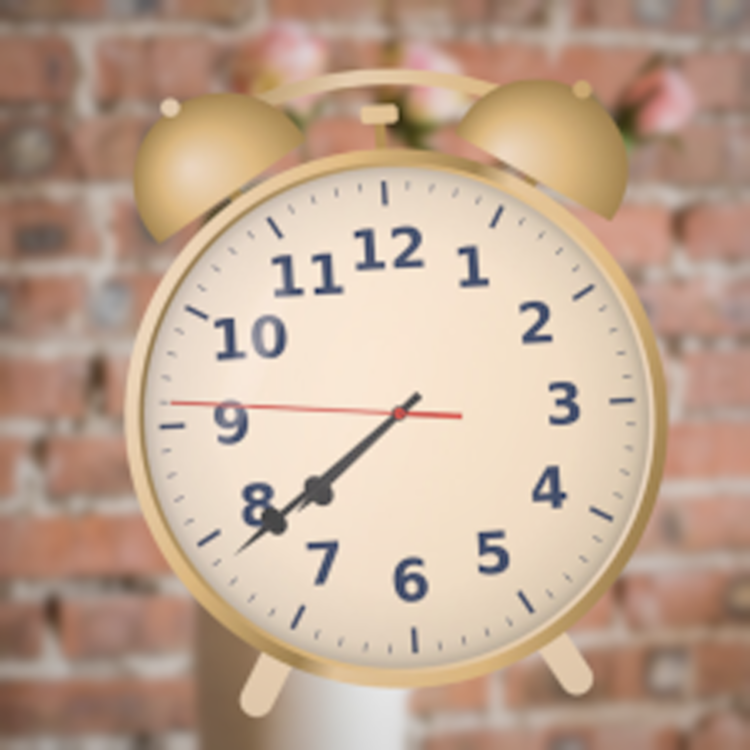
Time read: 7:38:46
